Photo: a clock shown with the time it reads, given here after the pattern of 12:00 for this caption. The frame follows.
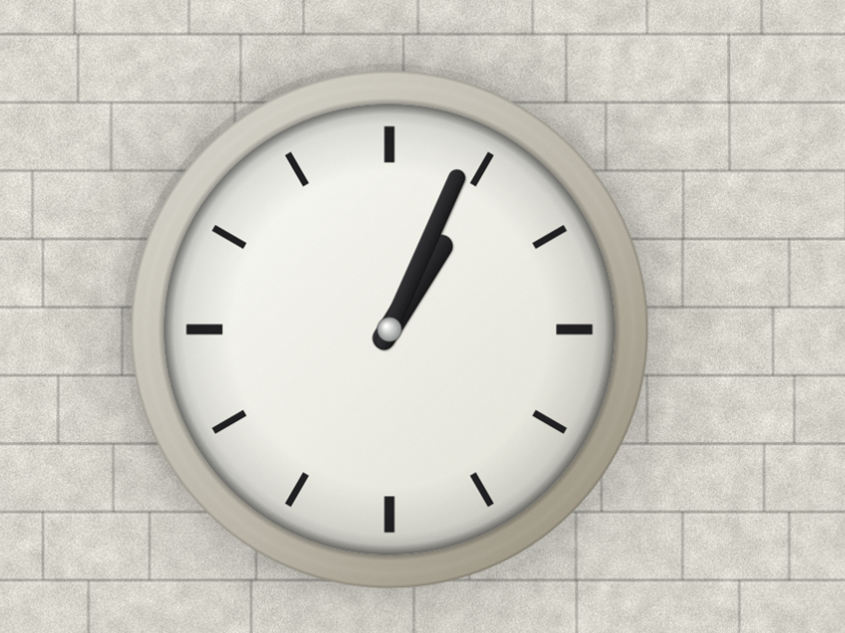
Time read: 1:04
